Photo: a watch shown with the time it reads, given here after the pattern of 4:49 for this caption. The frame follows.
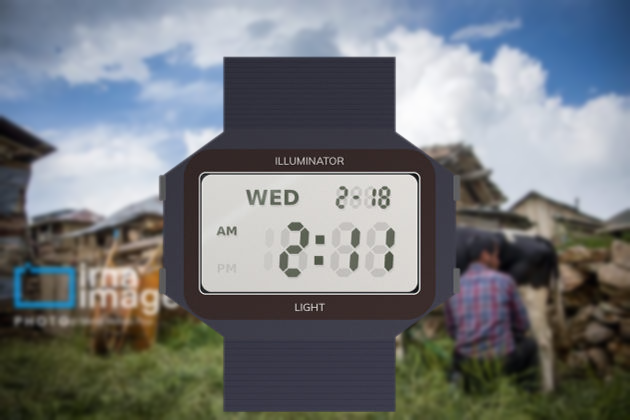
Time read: 2:11
